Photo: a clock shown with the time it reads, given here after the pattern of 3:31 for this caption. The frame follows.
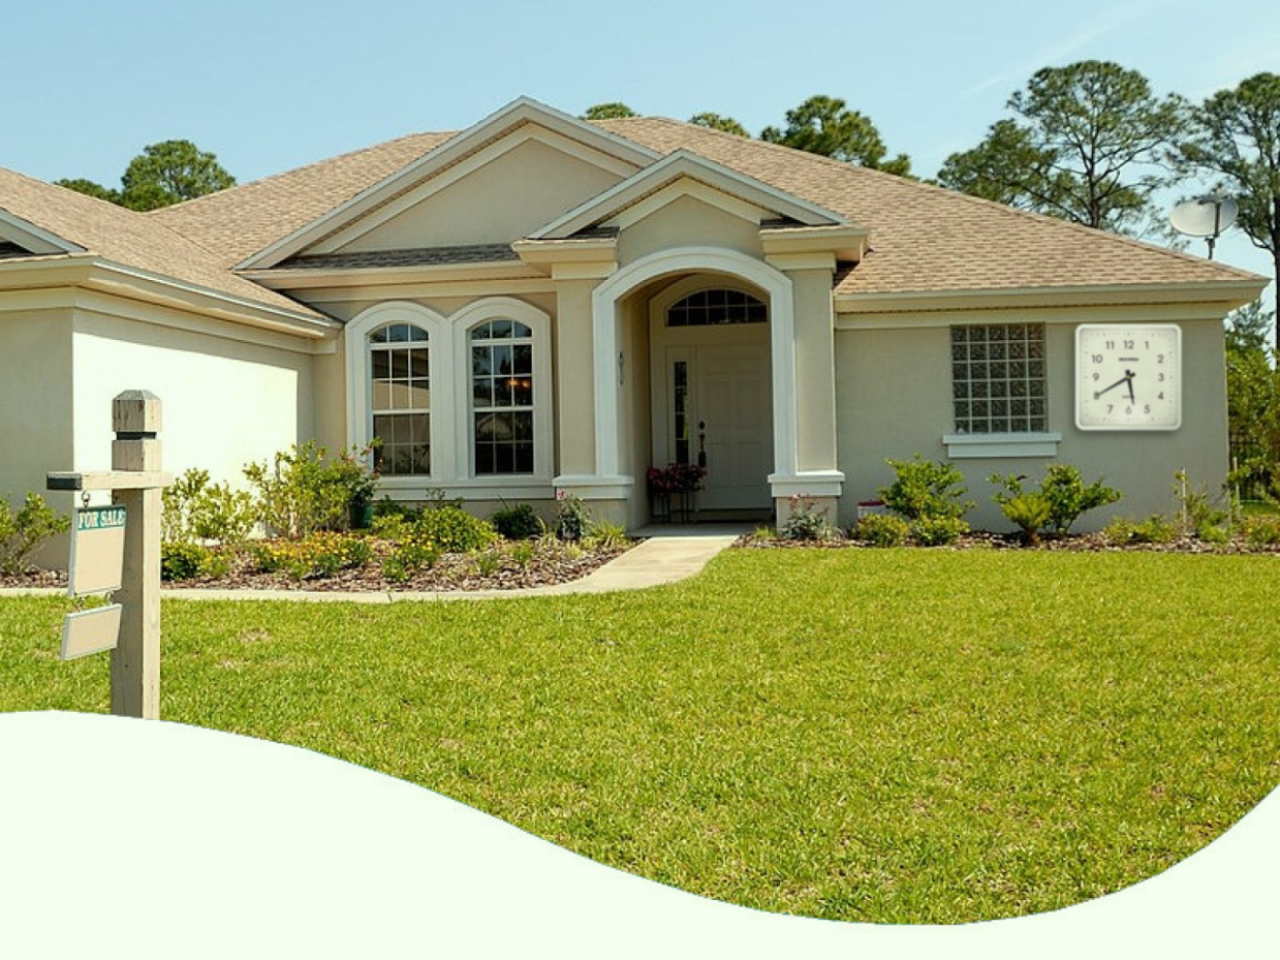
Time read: 5:40
